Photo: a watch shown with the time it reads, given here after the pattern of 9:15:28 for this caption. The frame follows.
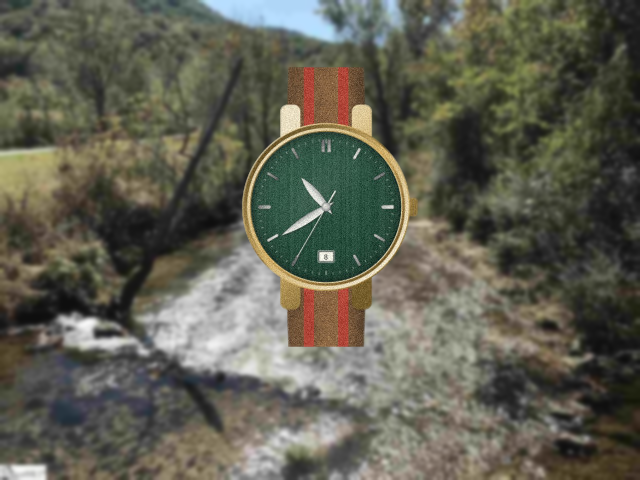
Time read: 10:39:35
